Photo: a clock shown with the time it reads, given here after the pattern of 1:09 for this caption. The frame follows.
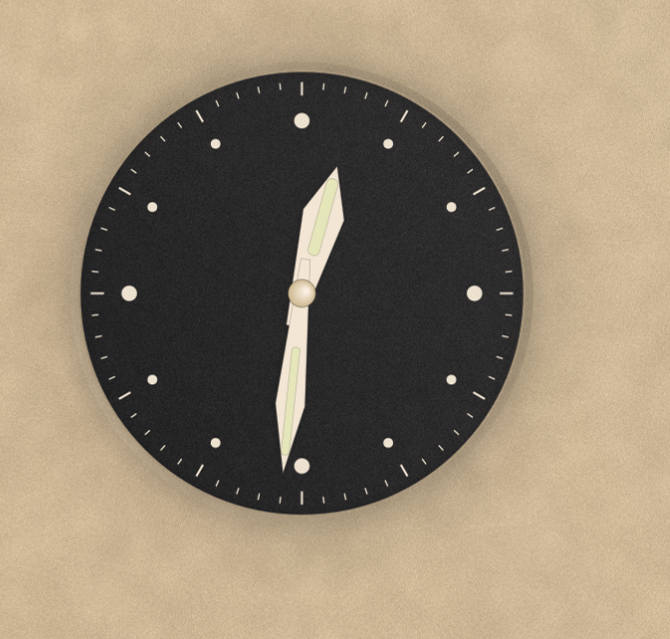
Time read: 12:31
